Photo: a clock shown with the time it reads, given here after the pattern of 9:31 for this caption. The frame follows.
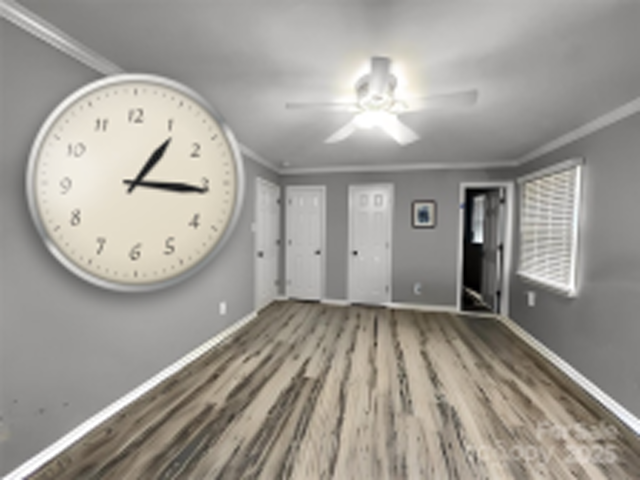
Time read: 1:16
